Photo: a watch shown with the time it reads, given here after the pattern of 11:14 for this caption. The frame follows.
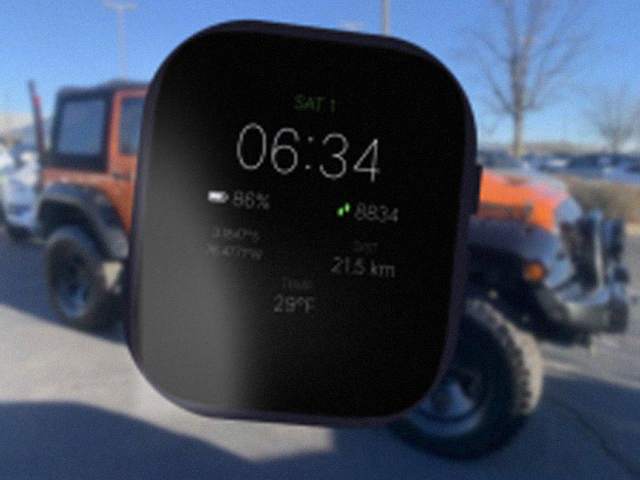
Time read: 6:34
